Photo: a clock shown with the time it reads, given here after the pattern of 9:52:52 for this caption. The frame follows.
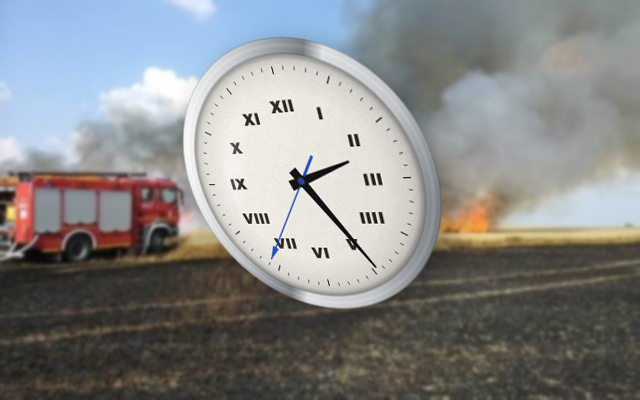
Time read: 2:24:36
